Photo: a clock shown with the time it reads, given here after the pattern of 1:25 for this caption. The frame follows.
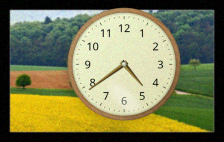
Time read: 4:39
